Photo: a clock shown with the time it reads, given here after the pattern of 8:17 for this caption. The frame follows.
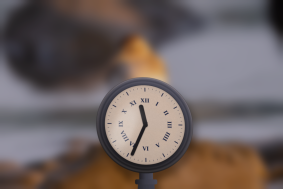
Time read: 11:34
